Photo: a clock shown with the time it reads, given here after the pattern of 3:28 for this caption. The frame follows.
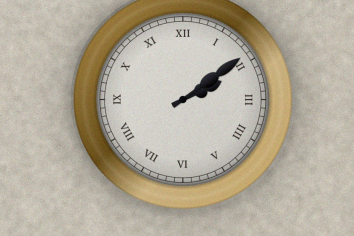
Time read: 2:09
